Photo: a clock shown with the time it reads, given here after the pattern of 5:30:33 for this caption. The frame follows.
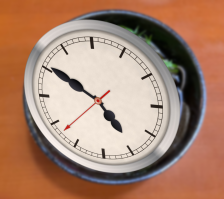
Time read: 4:50:38
